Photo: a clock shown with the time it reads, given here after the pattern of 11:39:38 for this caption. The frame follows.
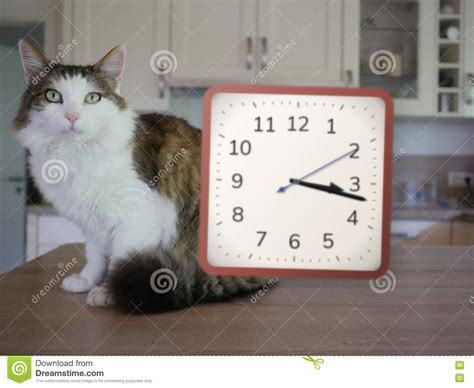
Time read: 3:17:10
